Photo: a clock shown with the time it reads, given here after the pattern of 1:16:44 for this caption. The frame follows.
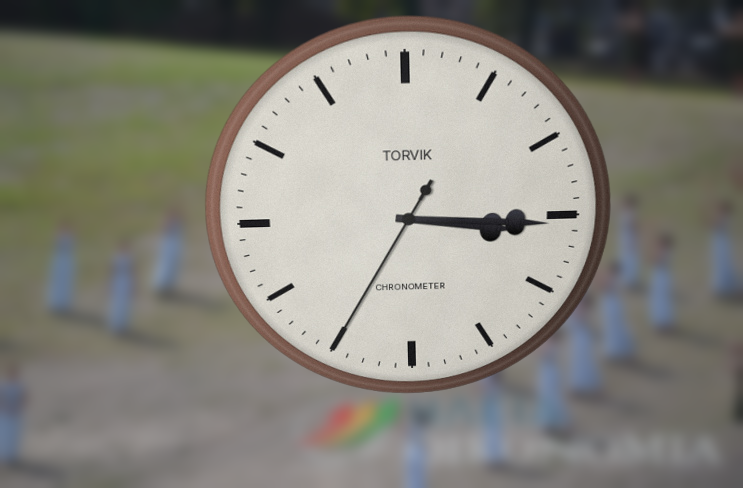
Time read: 3:15:35
